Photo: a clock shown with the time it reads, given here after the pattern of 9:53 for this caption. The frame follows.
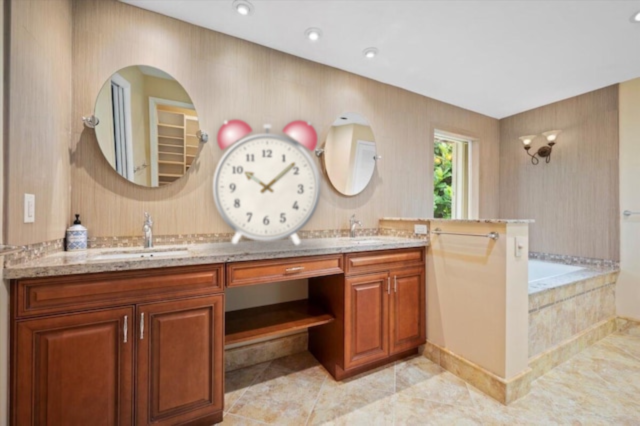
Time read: 10:08
